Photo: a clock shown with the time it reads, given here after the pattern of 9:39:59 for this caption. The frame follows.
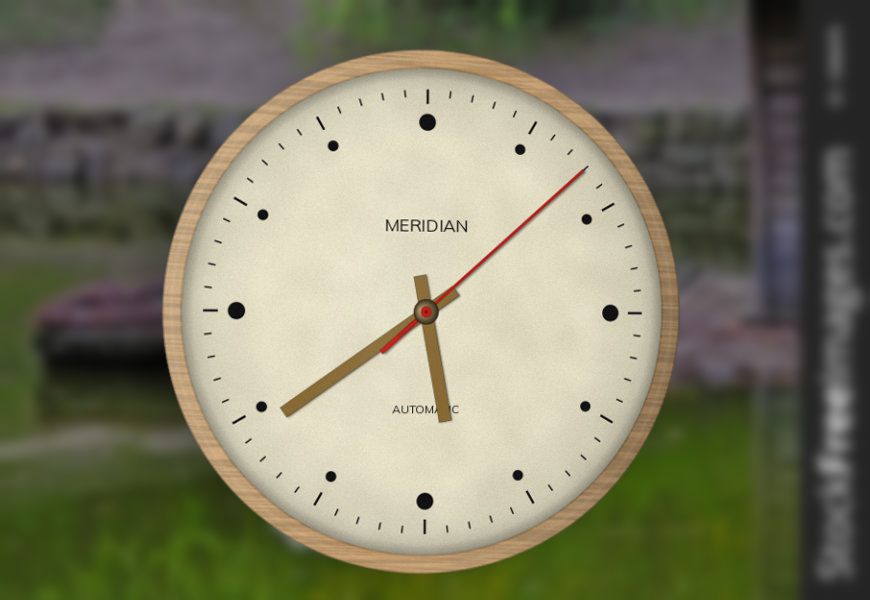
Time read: 5:39:08
